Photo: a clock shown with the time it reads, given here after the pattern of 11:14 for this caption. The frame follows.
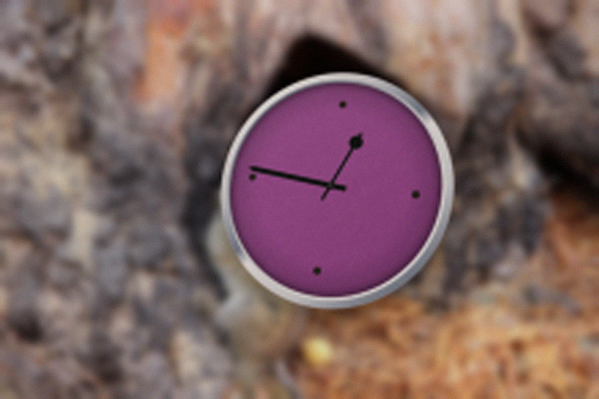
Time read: 12:46
